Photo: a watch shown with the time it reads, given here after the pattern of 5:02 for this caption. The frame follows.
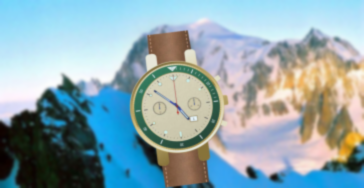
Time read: 4:52
